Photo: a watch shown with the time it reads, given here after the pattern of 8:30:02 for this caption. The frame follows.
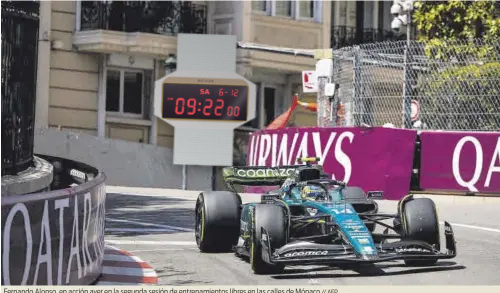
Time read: 9:22:00
